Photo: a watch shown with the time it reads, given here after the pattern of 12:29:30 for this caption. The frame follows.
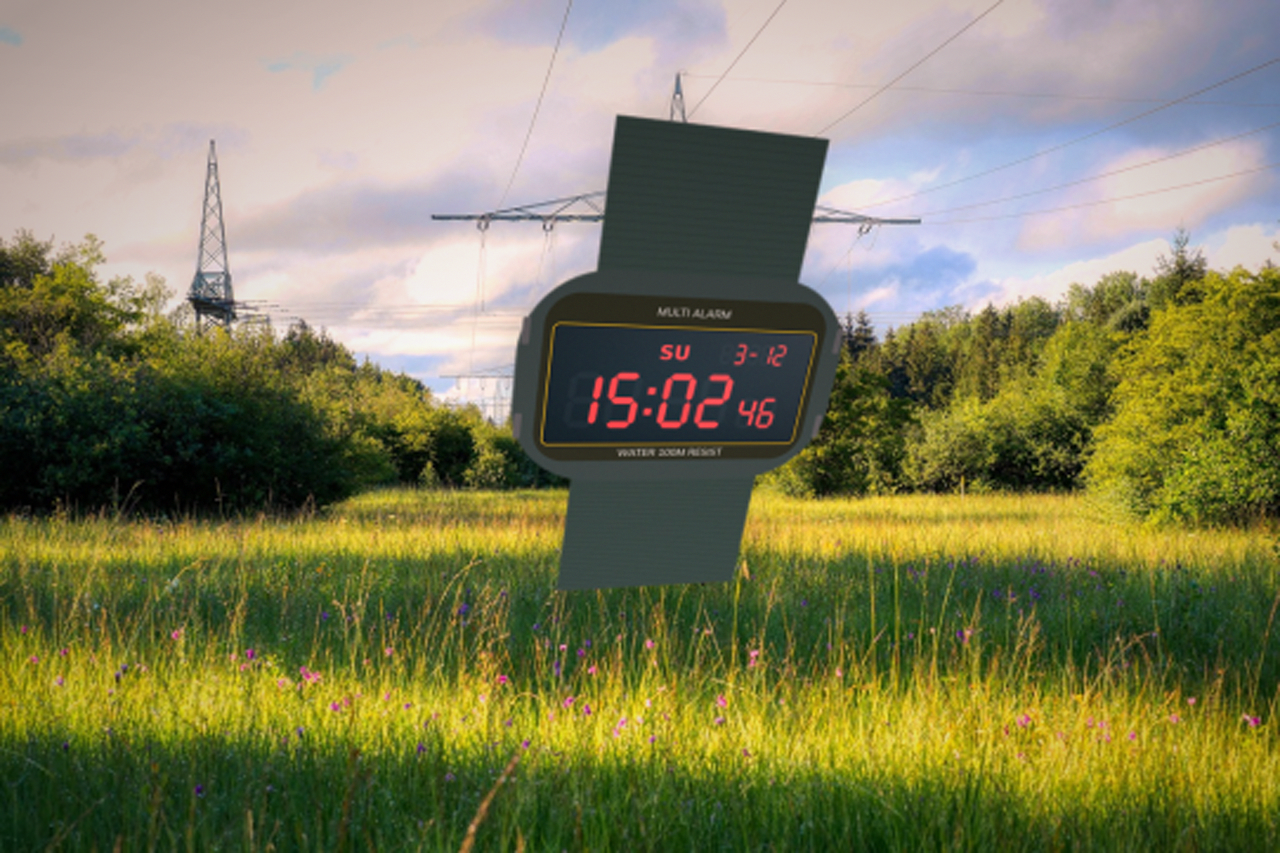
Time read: 15:02:46
